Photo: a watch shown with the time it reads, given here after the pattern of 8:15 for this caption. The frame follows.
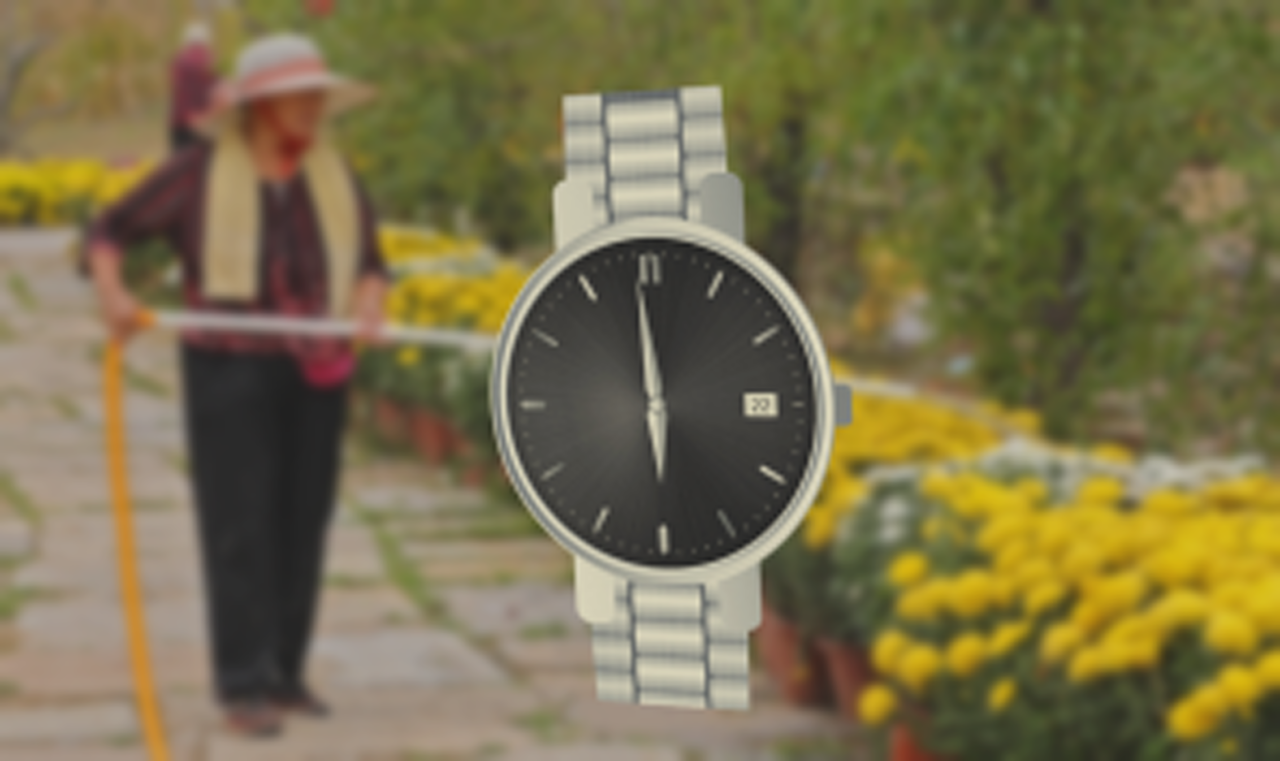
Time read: 5:59
